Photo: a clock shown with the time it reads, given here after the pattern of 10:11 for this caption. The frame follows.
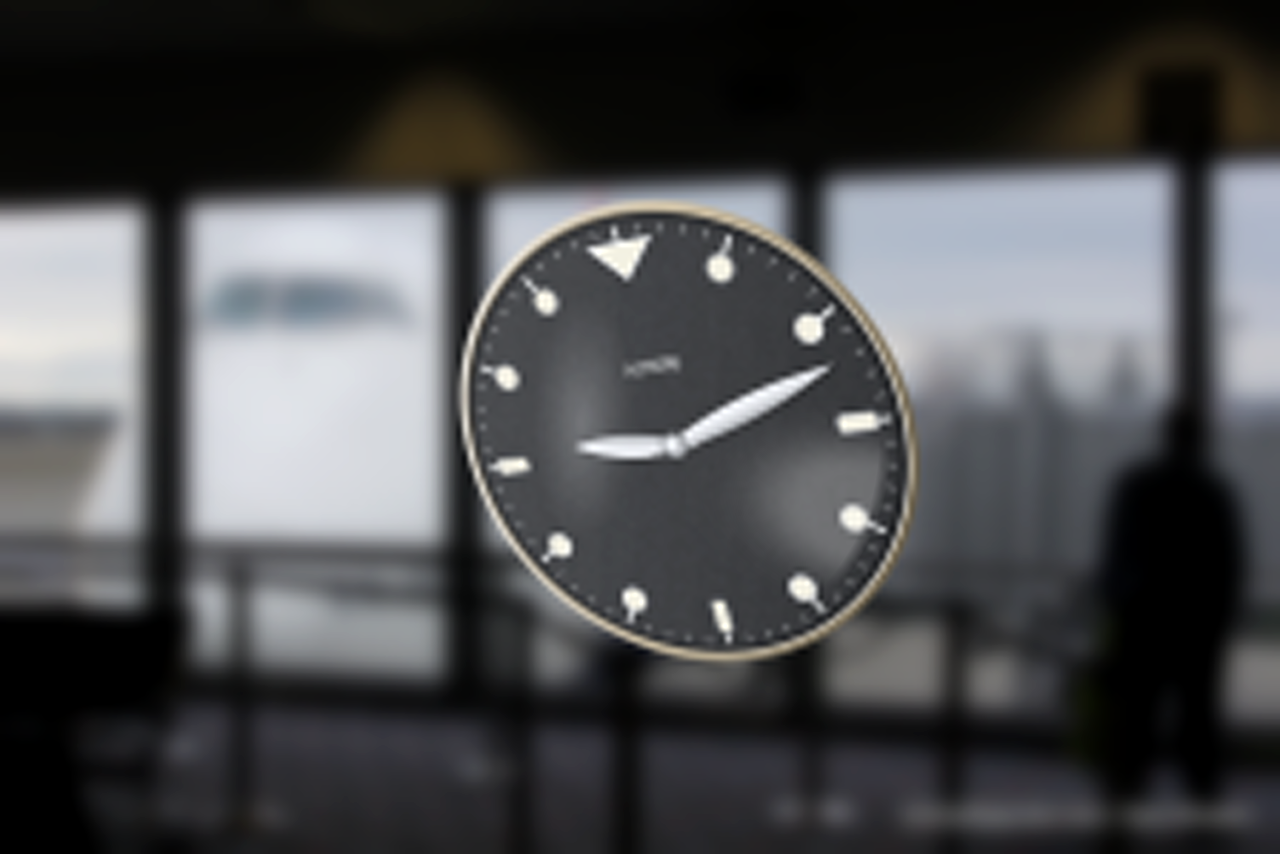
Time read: 9:12
